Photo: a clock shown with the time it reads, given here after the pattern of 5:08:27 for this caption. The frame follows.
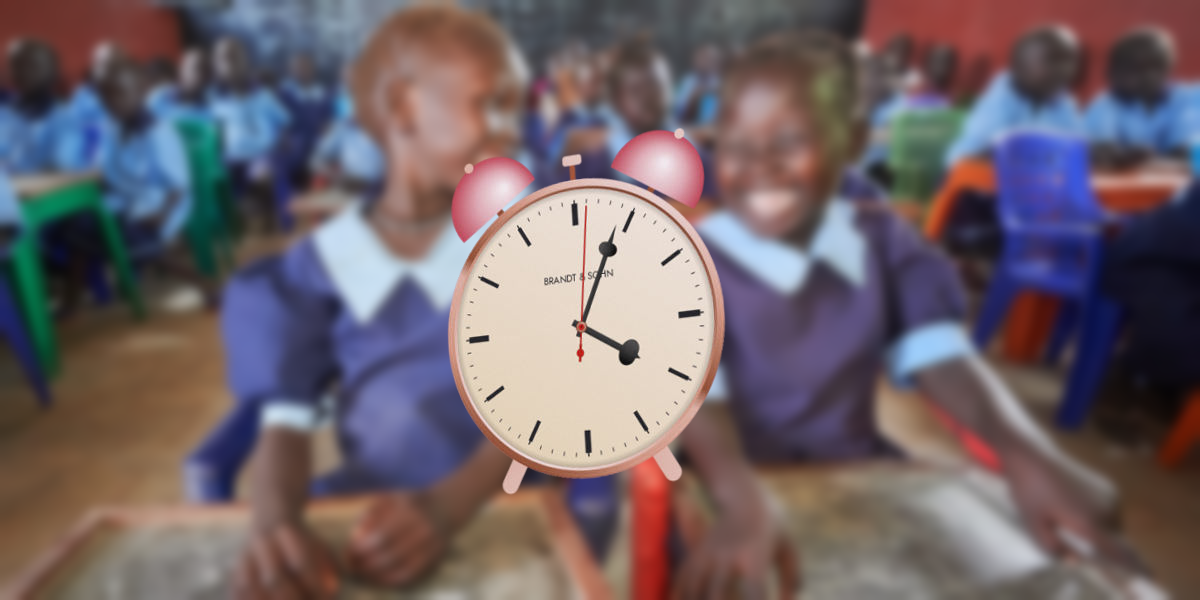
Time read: 4:04:01
